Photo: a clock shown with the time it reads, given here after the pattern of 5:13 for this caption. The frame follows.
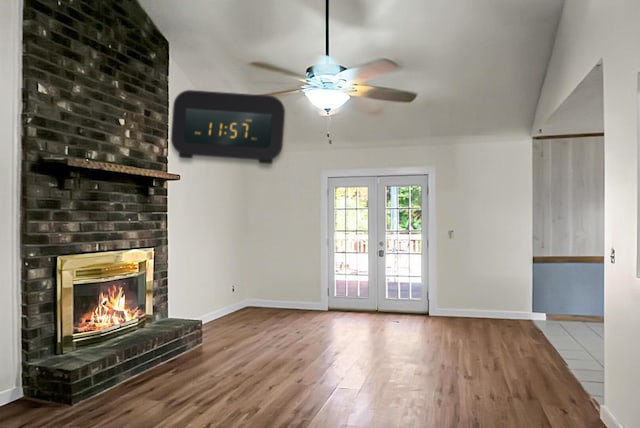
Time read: 11:57
